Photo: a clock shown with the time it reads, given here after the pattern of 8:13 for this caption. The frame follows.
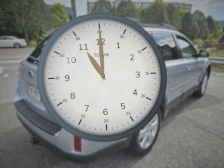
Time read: 11:00
